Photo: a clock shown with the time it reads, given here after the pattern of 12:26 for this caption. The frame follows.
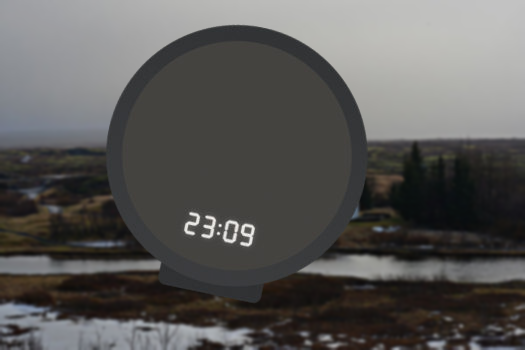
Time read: 23:09
